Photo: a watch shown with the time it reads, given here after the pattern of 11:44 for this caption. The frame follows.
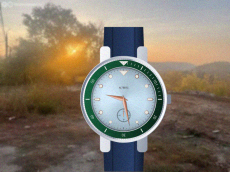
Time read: 9:28
